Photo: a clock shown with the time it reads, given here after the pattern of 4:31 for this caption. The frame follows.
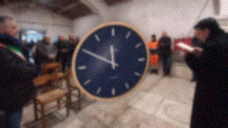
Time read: 11:50
